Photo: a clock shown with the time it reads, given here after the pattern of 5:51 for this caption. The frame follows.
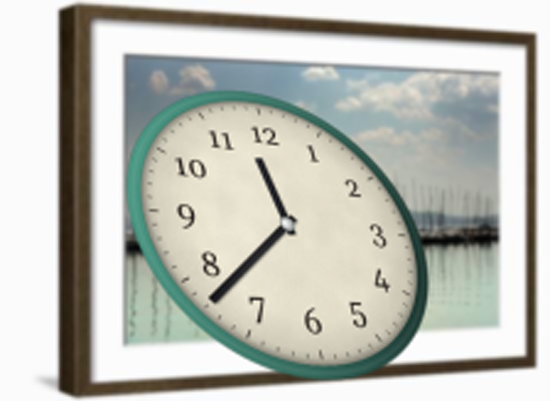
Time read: 11:38
